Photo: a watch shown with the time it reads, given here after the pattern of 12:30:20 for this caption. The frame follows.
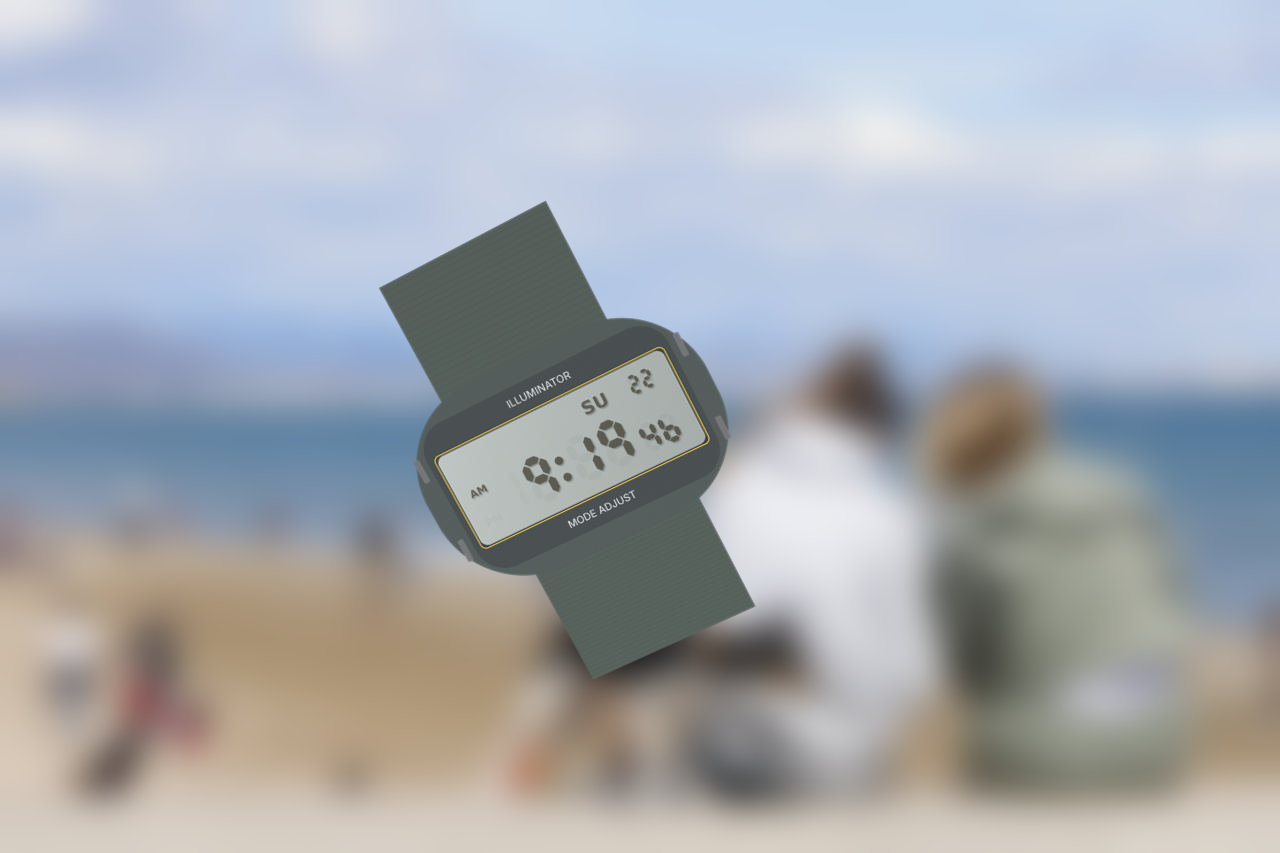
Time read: 9:19:46
